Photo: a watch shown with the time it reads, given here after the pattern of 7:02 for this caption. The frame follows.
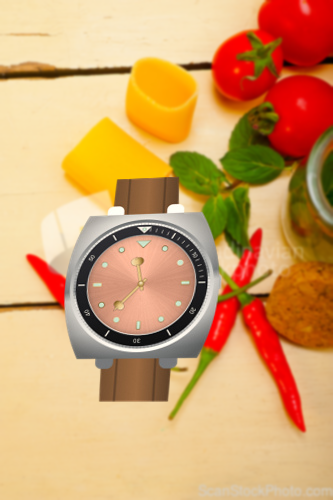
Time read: 11:37
